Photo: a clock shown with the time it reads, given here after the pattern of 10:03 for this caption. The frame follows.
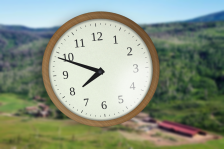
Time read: 7:49
